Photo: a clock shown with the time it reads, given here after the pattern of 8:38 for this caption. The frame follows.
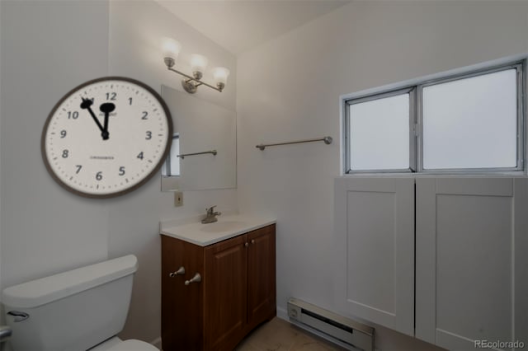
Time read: 11:54
